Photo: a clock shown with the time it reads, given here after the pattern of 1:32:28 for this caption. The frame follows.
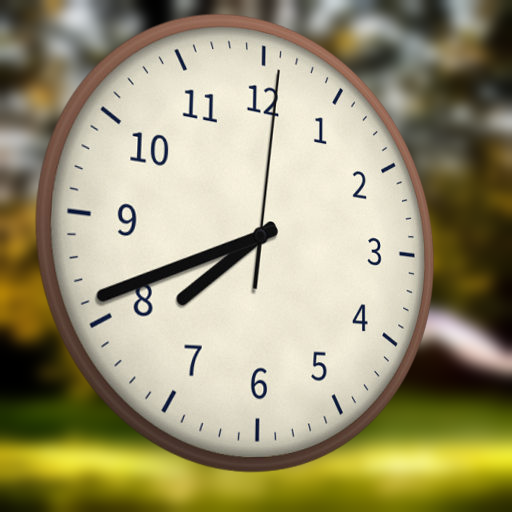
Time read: 7:41:01
